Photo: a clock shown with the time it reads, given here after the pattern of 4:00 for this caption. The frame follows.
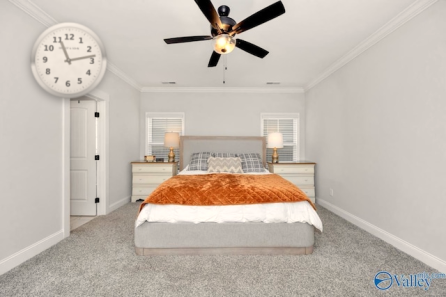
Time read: 11:13
